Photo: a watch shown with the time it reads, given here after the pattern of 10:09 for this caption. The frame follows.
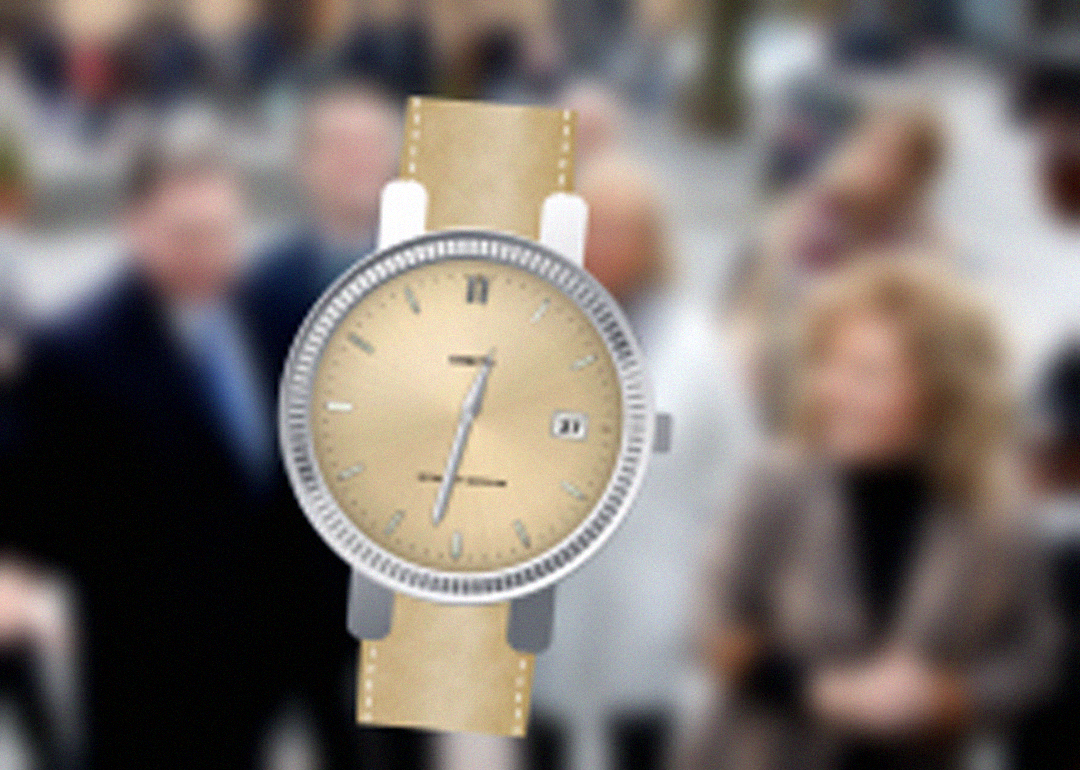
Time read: 12:32
